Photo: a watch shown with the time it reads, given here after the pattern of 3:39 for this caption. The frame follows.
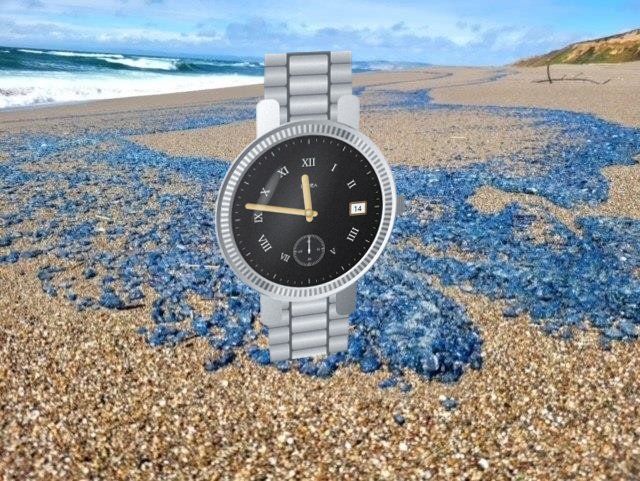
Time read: 11:47
